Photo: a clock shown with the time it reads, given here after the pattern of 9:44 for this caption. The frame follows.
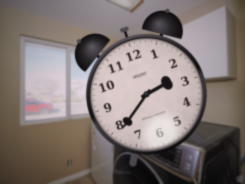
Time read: 2:39
